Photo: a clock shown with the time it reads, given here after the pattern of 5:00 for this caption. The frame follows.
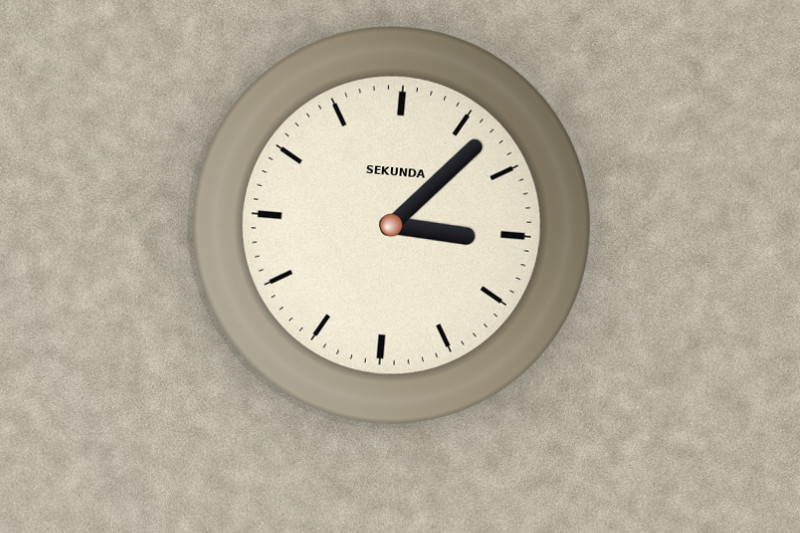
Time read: 3:07
